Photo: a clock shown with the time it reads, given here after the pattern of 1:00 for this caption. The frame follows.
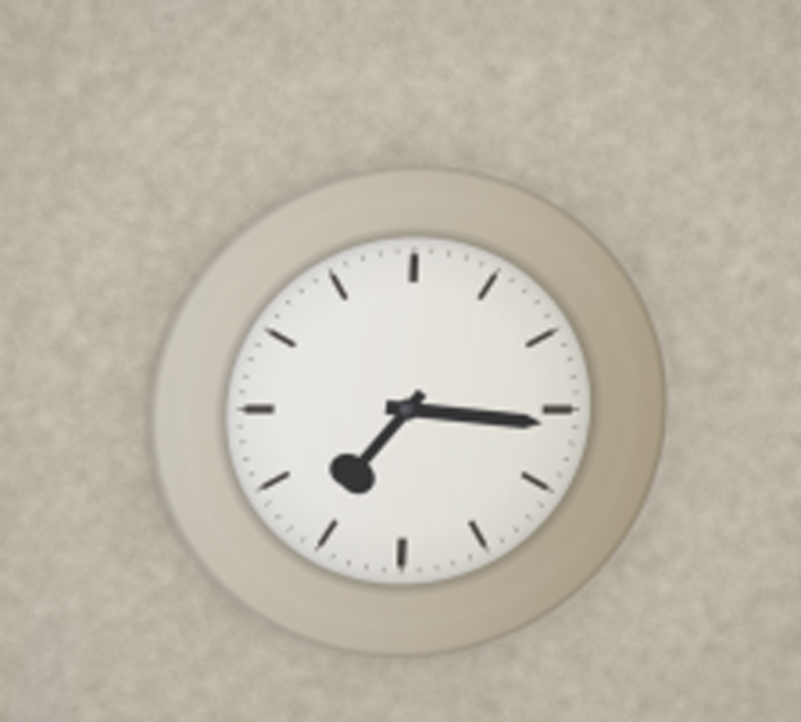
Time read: 7:16
